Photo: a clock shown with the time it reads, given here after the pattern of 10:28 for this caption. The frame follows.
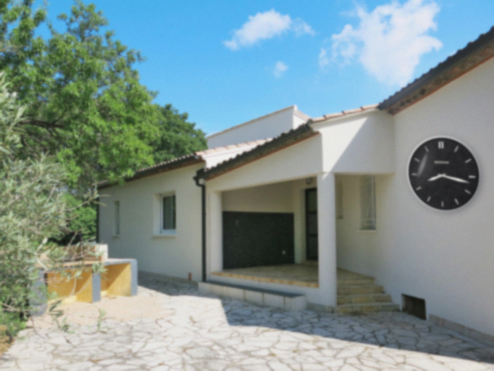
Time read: 8:17
